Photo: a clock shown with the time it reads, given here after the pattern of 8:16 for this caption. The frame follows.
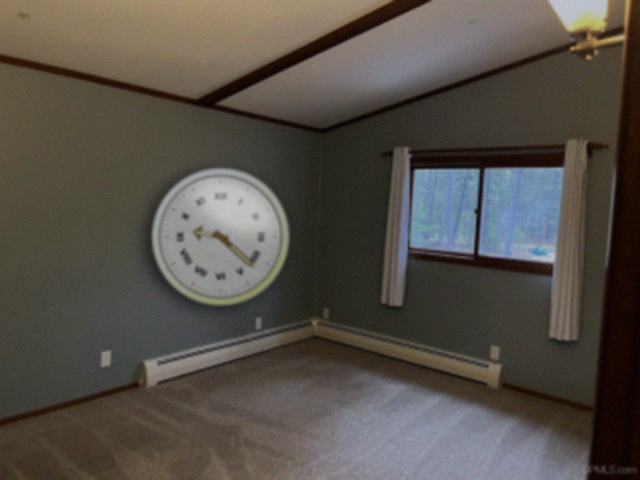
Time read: 9:22
